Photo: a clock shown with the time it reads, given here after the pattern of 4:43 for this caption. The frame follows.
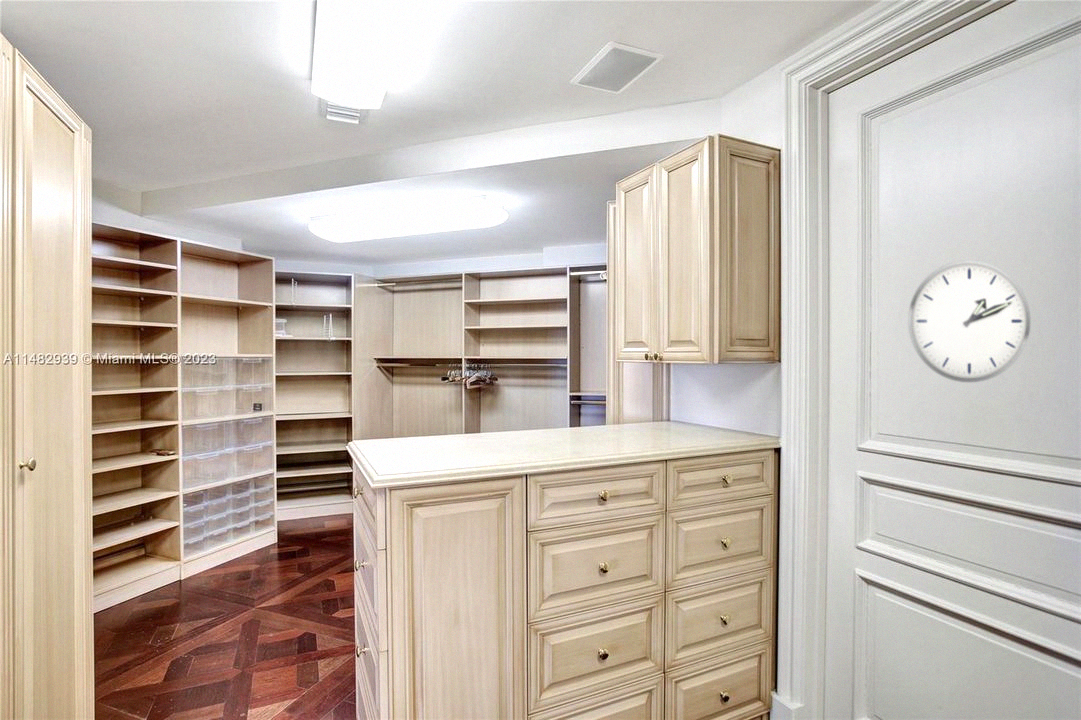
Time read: 1:11
